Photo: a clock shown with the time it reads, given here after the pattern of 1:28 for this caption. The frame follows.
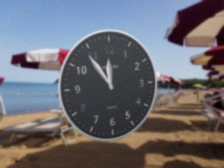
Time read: 11:54
